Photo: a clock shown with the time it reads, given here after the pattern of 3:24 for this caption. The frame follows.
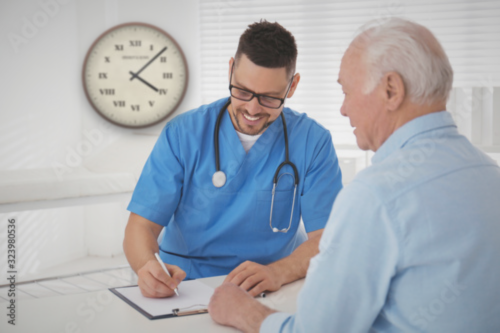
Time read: 4:08
